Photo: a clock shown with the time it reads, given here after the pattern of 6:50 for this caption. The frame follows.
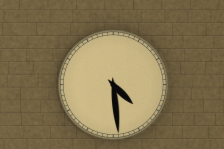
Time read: 4:29
